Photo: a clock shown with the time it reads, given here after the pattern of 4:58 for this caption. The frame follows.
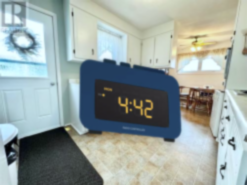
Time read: 4:42
